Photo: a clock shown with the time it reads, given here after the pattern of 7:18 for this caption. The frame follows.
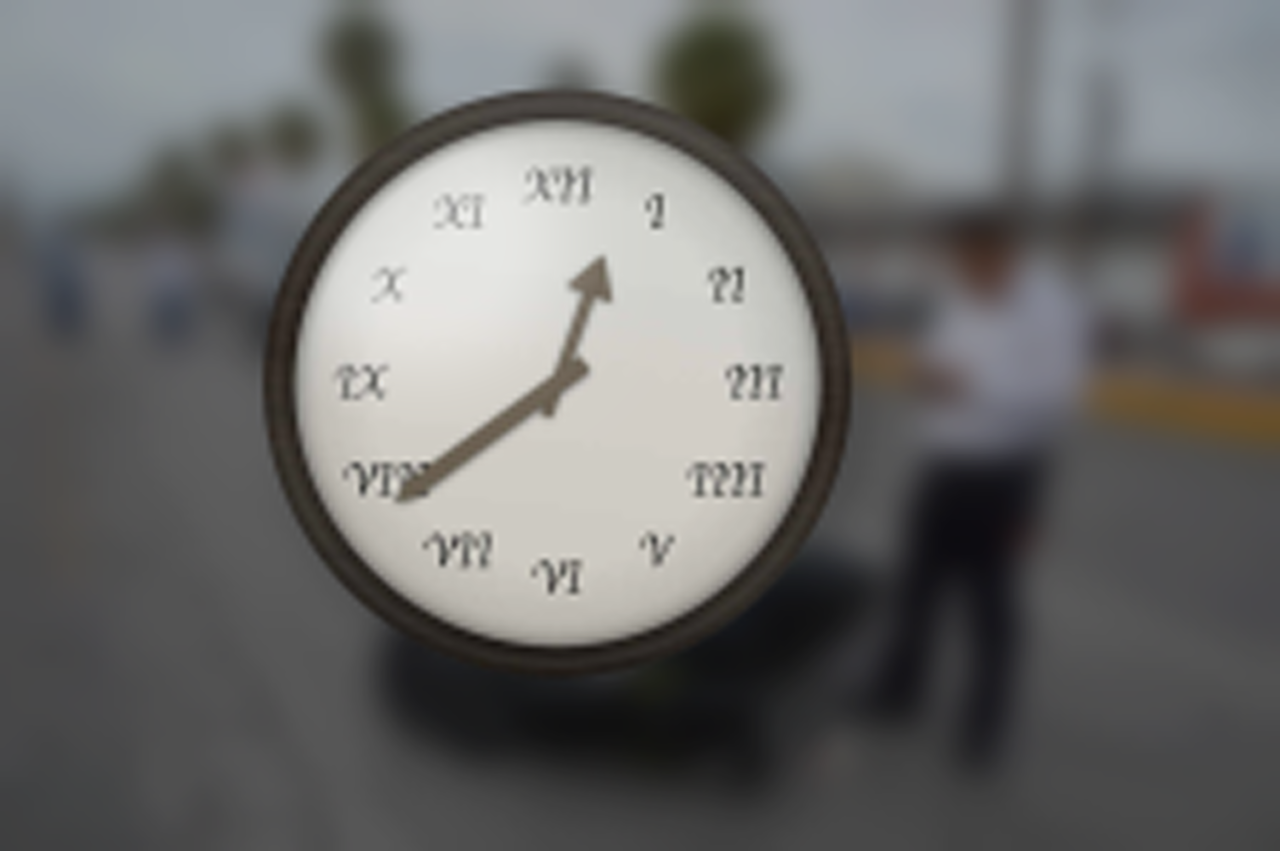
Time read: 12:39
